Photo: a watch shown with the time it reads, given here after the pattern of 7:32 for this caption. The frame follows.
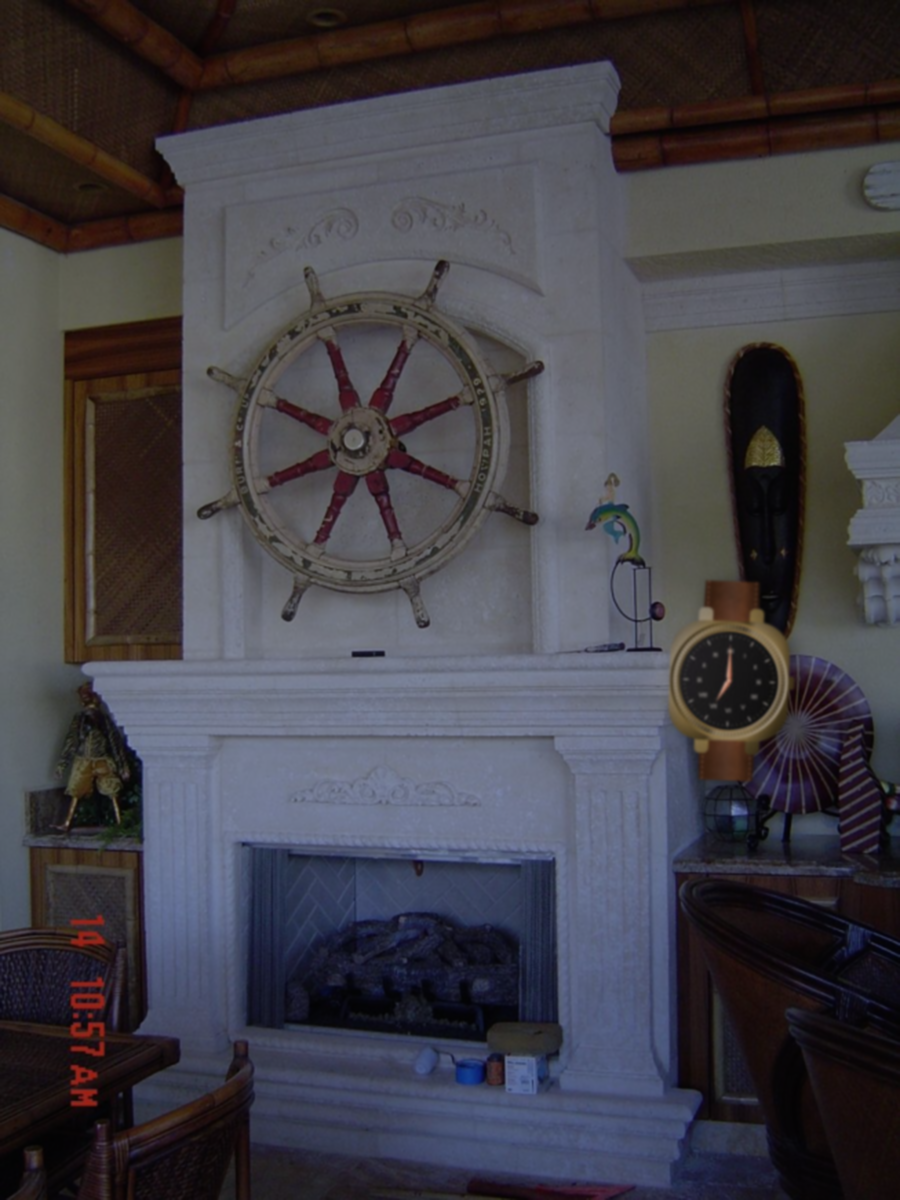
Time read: 7:00
